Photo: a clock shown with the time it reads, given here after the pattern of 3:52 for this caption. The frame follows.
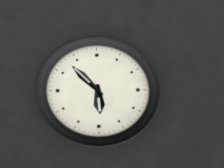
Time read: 5:53
